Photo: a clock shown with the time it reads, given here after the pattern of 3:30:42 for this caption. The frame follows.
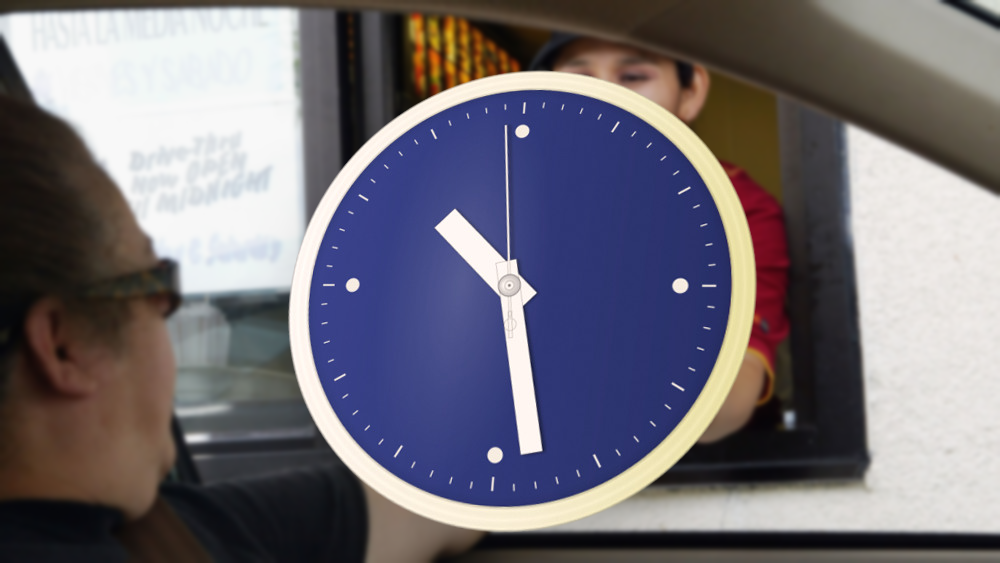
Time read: 10:27:59
